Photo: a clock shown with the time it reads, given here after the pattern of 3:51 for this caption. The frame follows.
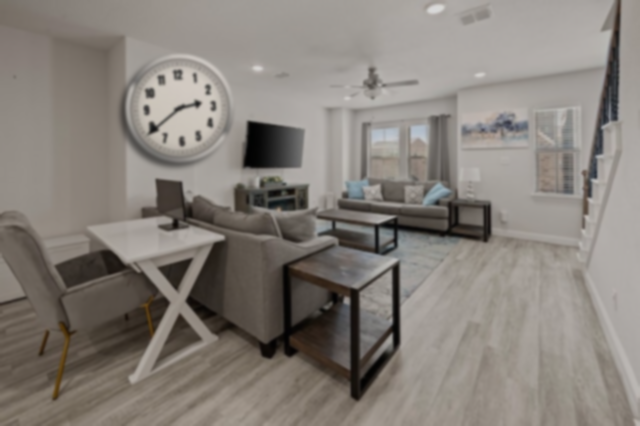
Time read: 2:39
